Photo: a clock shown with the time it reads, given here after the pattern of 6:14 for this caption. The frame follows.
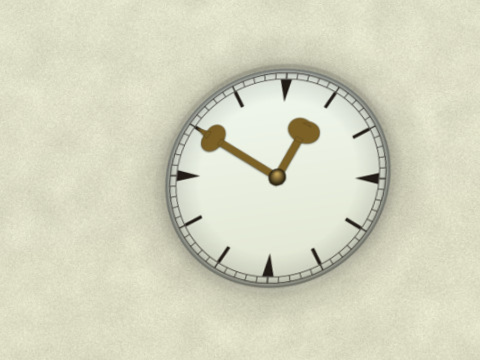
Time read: 12:50
